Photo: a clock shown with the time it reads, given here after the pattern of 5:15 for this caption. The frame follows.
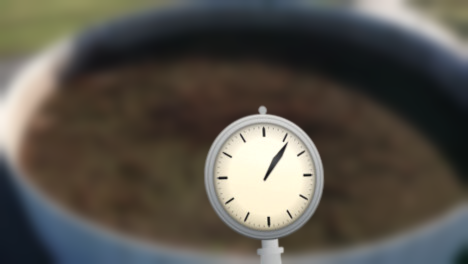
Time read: 1:06
